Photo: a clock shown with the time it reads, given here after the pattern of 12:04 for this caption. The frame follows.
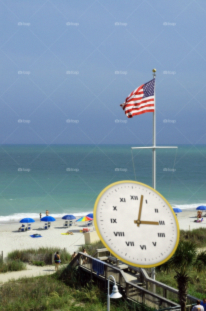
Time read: 3:03
